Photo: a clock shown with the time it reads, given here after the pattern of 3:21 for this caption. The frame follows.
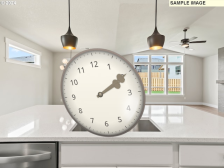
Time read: 2:10
